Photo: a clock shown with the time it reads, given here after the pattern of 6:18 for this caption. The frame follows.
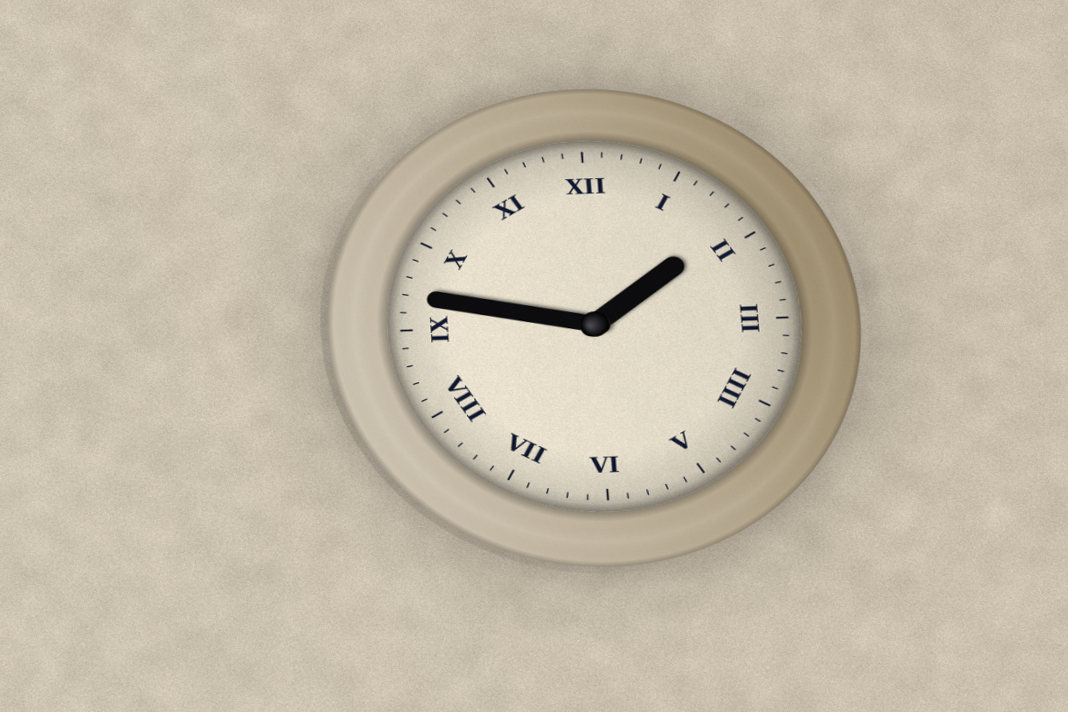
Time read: 1:47
